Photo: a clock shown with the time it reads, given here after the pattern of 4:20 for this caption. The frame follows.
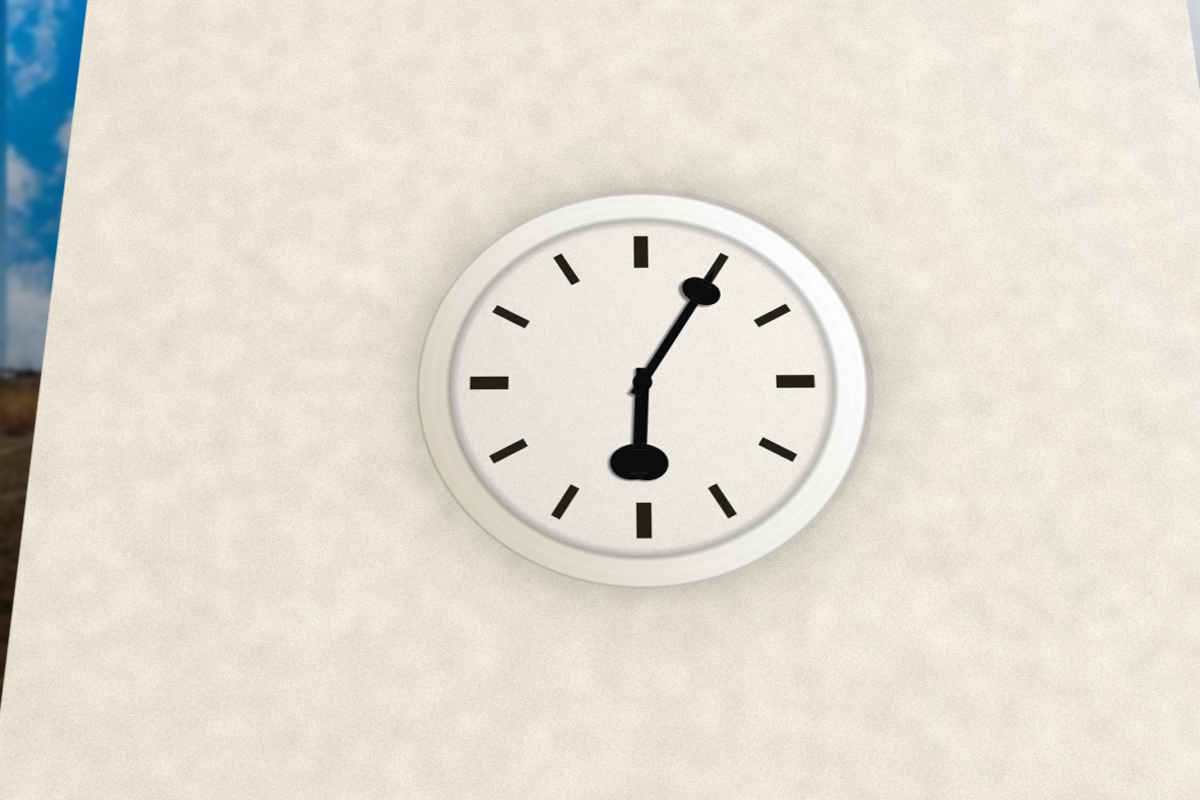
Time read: 6:05
